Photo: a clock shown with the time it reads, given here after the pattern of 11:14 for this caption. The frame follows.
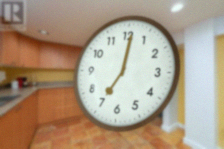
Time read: 7:01
